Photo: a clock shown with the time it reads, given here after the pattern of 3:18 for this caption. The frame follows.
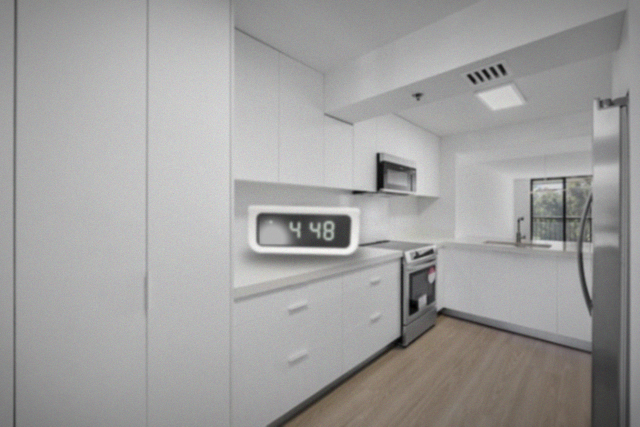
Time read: 4:48
